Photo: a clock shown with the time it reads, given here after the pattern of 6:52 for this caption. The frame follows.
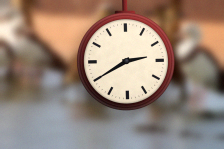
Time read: 2:40
